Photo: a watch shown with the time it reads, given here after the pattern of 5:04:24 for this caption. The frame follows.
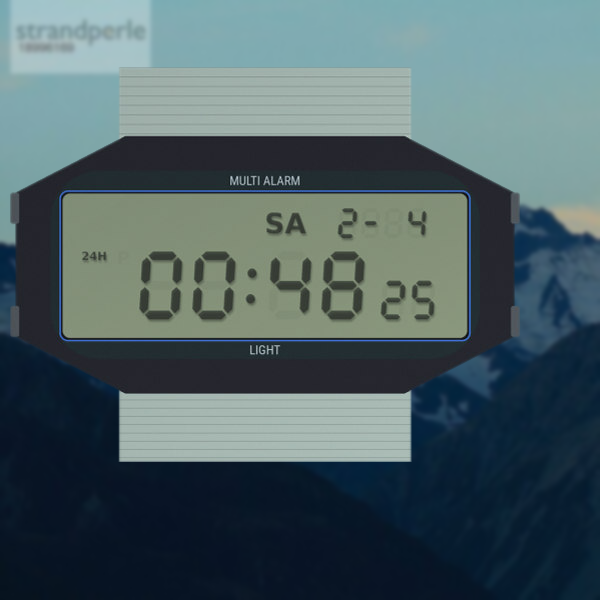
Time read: 0:48:25
